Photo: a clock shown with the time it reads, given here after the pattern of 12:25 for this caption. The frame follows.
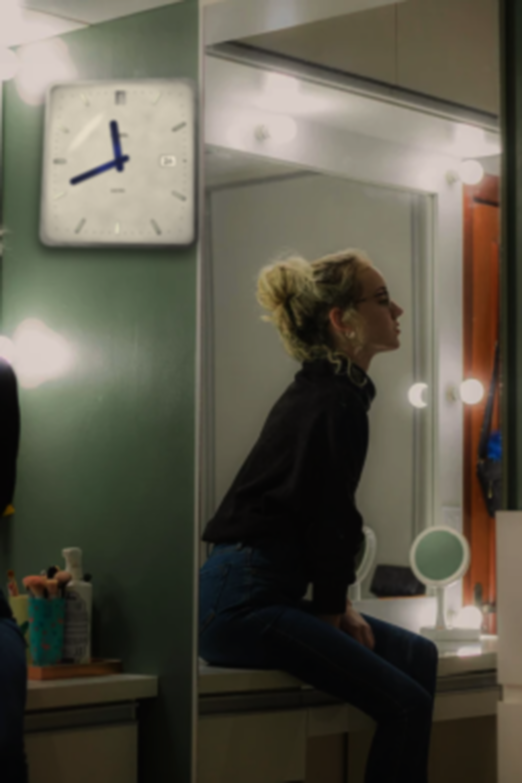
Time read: 11:41
